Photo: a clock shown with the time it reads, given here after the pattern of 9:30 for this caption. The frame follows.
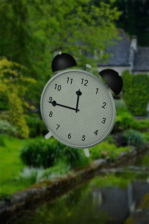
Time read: 11:44
